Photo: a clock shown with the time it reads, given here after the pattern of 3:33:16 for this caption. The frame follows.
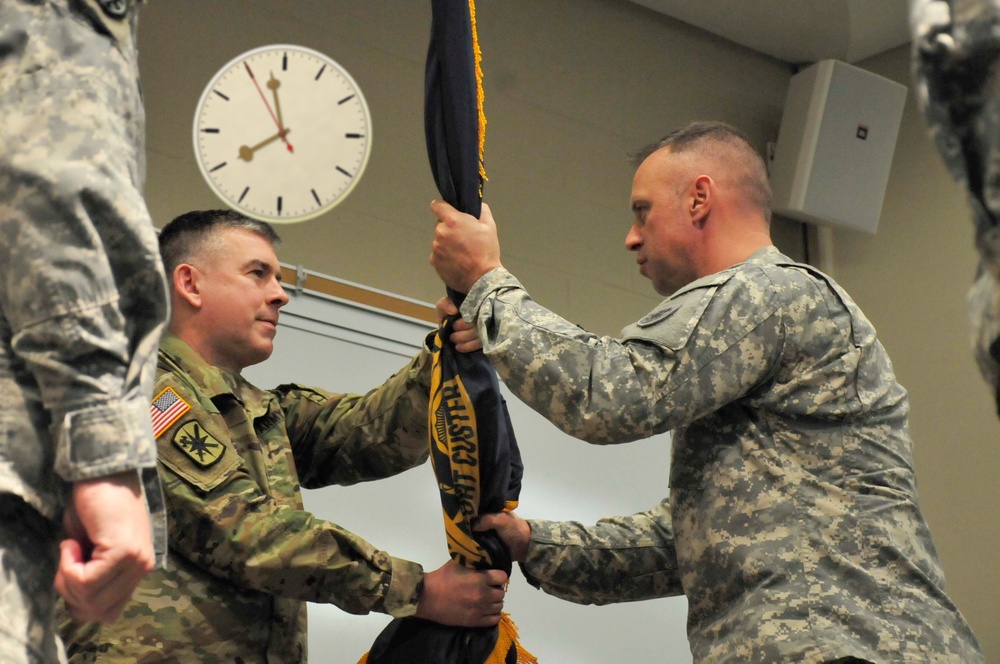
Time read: 7:57:55
